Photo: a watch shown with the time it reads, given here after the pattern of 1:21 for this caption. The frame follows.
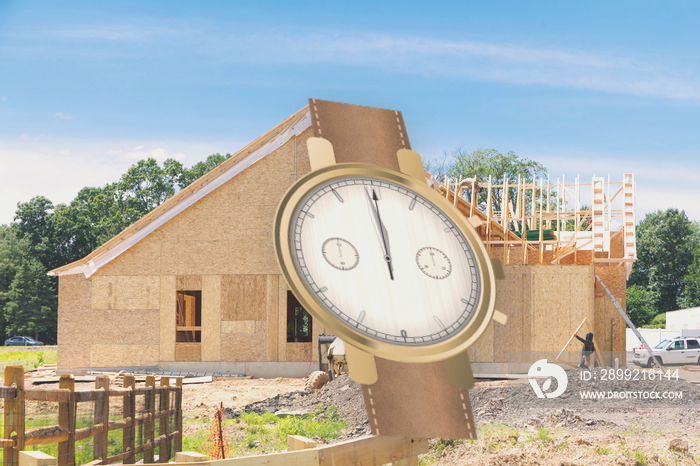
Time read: 11:59
